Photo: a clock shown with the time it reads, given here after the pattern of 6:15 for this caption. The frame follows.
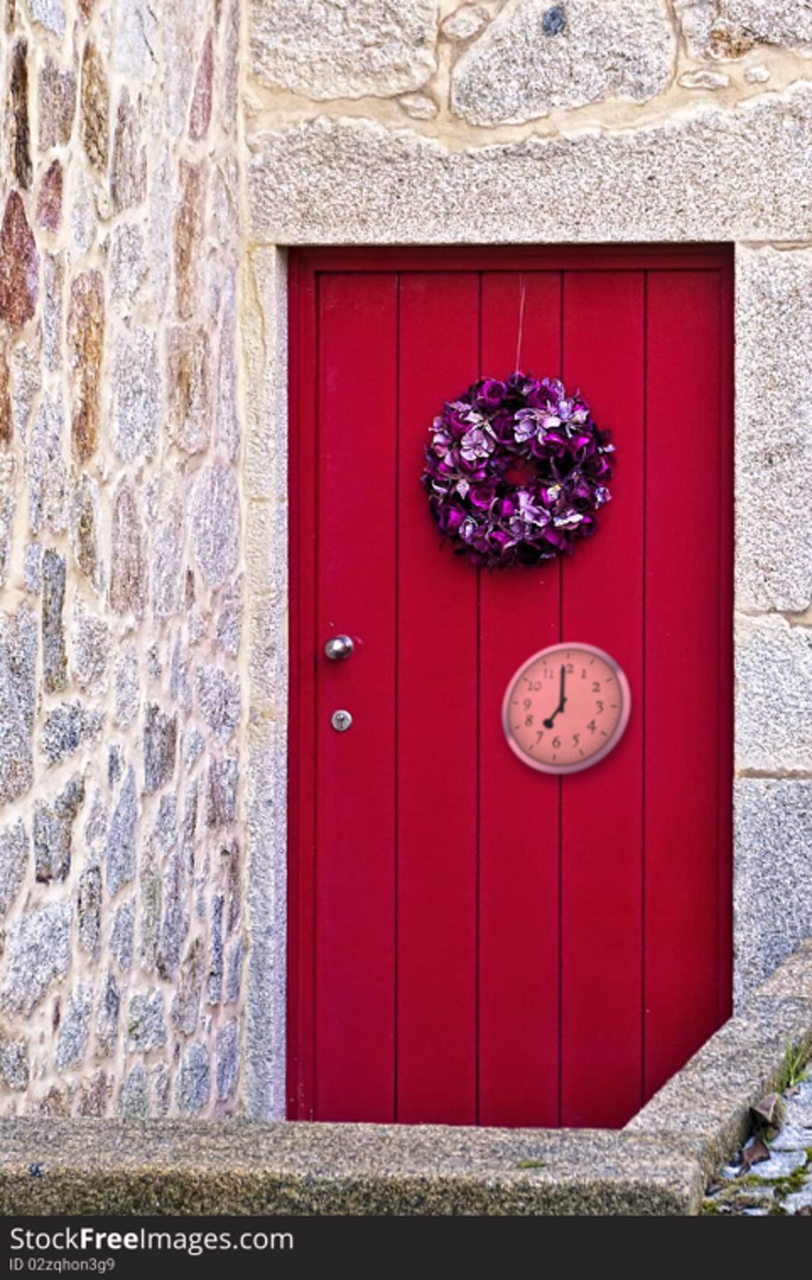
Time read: 6:59
